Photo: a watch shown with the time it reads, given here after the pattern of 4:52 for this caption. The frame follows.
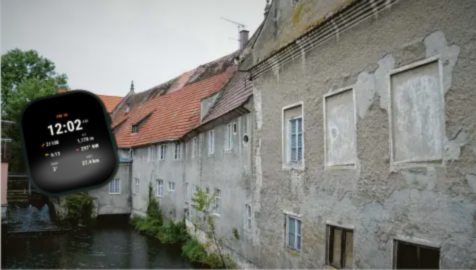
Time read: 12:02
